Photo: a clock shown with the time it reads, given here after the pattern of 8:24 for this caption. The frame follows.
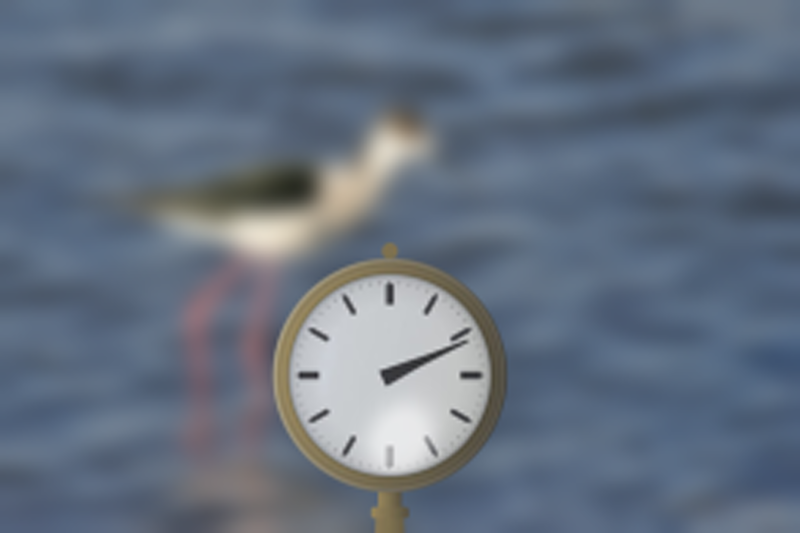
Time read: 2:11
